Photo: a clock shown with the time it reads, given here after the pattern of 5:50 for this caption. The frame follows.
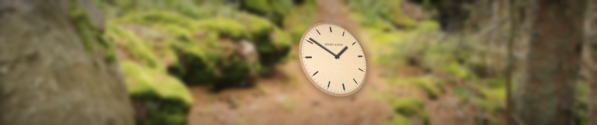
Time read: 1:51
